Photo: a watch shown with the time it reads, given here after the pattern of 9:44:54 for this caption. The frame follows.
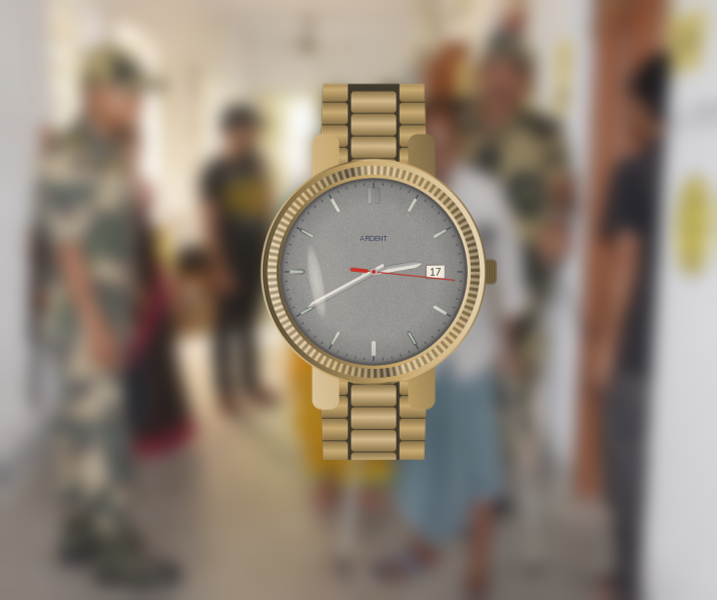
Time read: 2:40:16
